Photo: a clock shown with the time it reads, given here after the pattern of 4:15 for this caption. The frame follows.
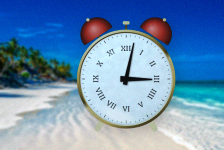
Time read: 3:02
